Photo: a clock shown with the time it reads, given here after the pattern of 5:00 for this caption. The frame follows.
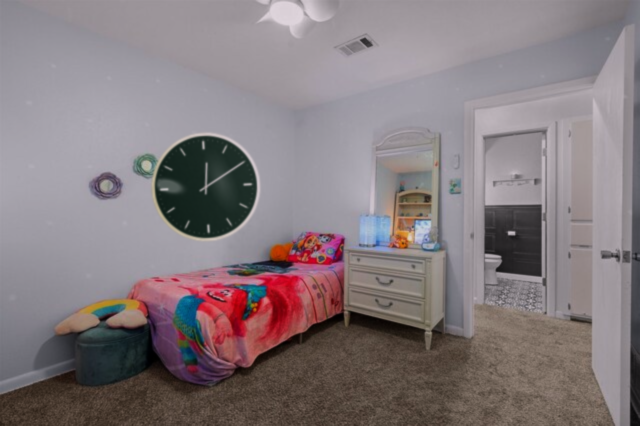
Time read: 12:10
